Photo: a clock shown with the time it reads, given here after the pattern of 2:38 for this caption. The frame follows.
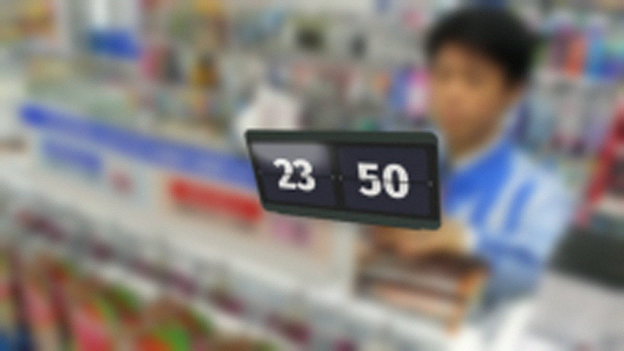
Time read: 23:50
